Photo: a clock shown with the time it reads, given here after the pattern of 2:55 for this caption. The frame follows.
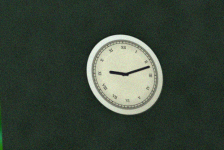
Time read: 9:12
